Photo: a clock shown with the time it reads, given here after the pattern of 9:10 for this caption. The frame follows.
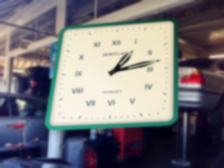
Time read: 1:13
